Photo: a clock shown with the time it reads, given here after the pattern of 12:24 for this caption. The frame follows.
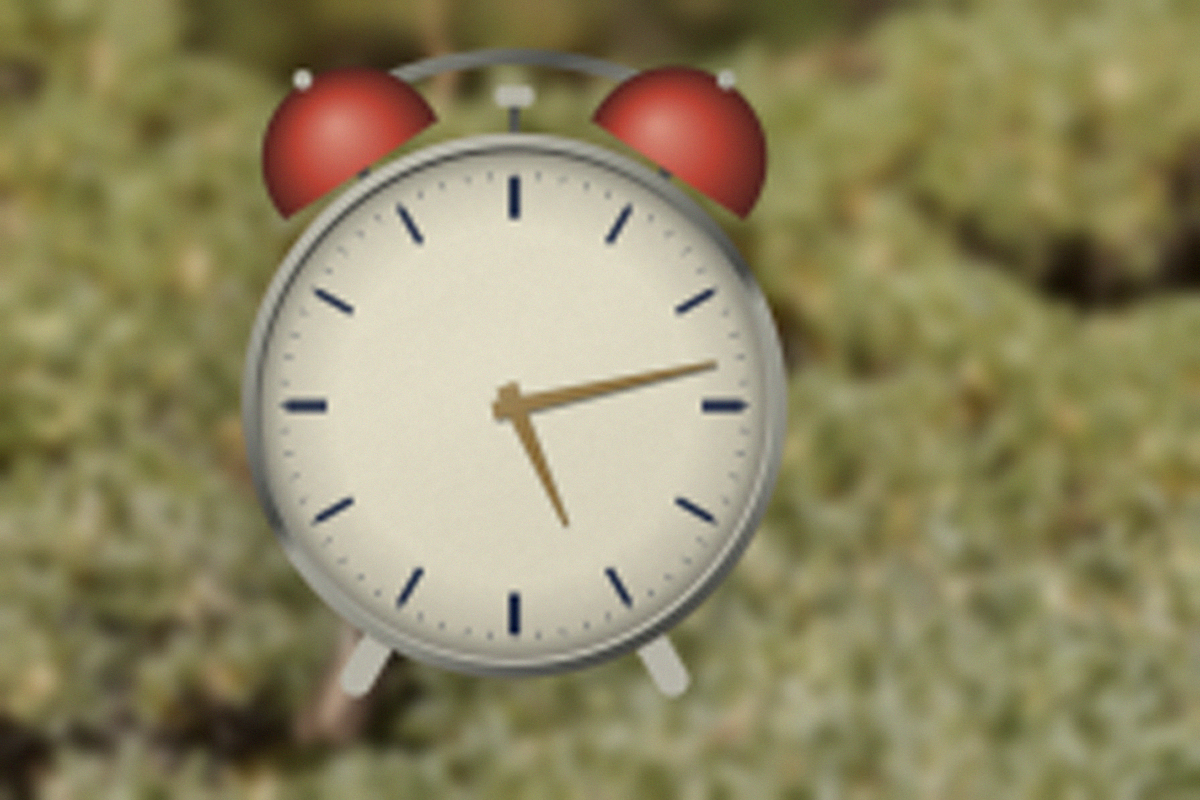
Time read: 5:13
